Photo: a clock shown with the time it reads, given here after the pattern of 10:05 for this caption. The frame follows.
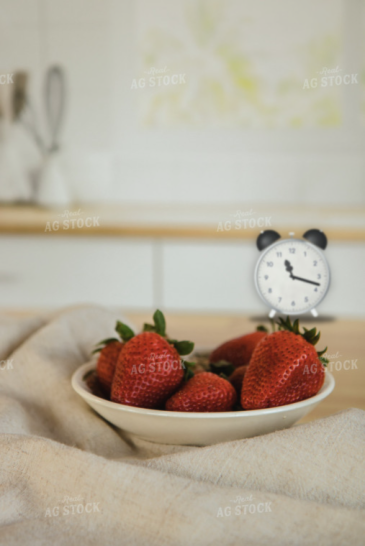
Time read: 11:18
